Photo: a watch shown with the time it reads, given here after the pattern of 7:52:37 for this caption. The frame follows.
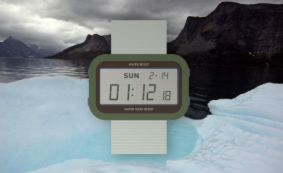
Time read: 1:12:18
